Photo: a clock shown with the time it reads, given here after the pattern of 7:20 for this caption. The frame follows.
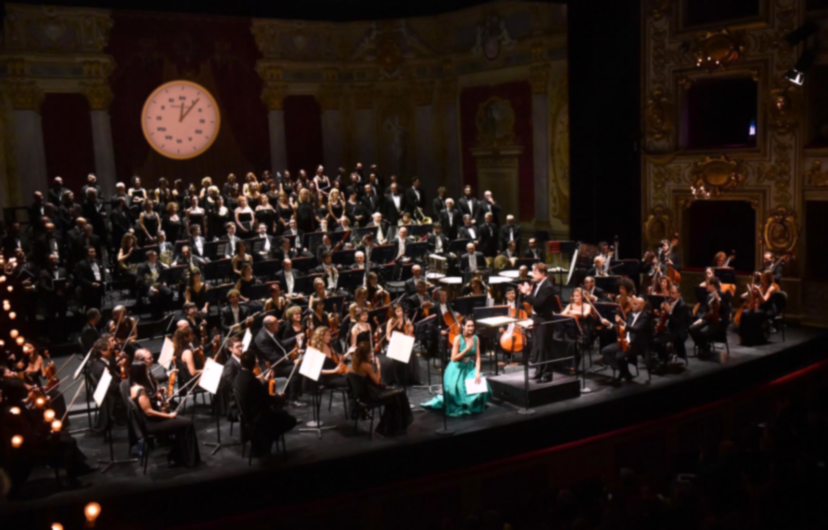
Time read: 12:06
